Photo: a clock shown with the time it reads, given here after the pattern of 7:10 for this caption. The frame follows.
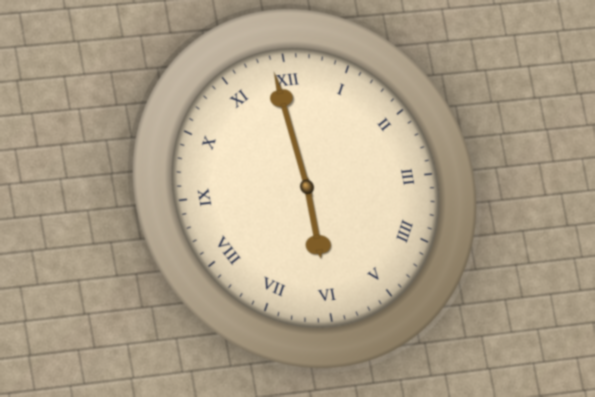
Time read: 5:59
